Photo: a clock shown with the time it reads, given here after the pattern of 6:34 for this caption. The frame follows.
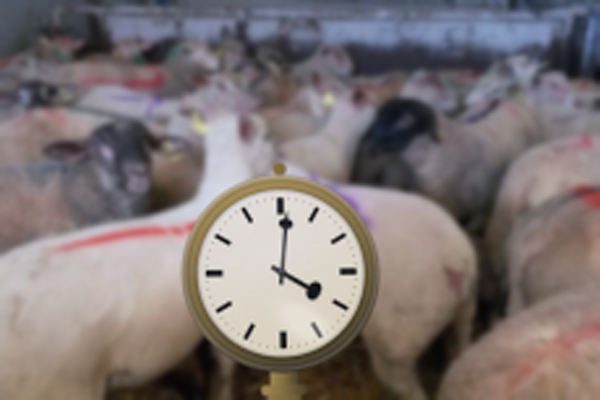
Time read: 4:01
